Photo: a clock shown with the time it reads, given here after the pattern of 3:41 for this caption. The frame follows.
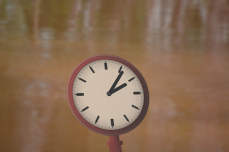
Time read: 2:06
